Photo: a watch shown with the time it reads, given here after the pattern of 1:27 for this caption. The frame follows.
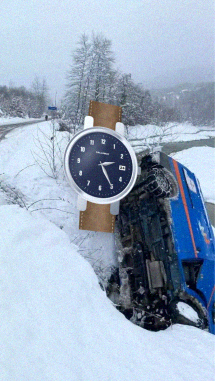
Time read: 2:25
